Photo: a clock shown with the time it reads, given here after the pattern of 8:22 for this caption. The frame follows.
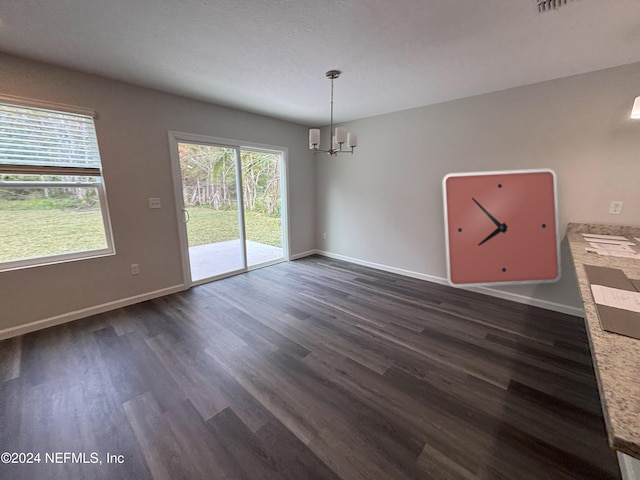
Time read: 7:53
